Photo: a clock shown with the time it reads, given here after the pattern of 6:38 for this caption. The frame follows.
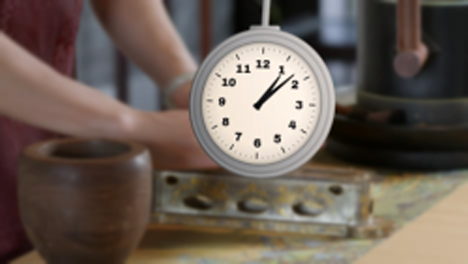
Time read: 1:08
